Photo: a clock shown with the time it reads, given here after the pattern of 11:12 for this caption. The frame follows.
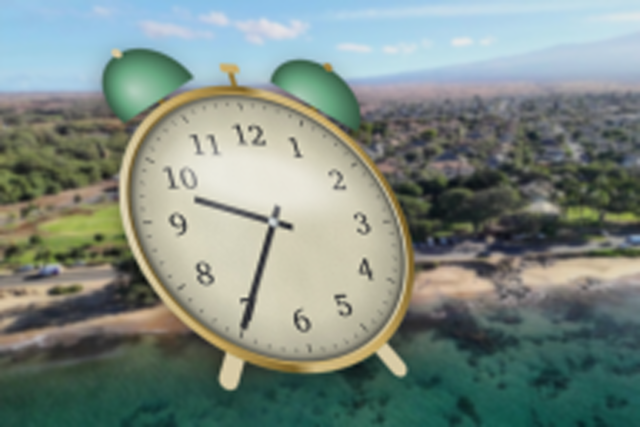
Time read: 9:35
